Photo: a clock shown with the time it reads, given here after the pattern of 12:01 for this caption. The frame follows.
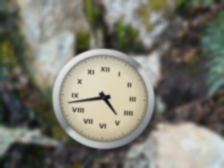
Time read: 4:43
